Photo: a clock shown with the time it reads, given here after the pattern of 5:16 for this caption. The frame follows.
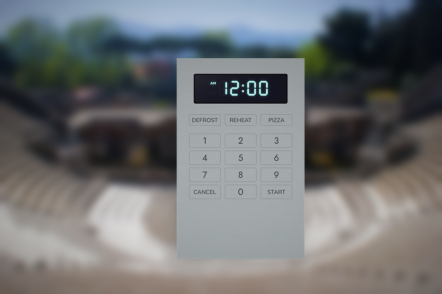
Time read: 12:00
